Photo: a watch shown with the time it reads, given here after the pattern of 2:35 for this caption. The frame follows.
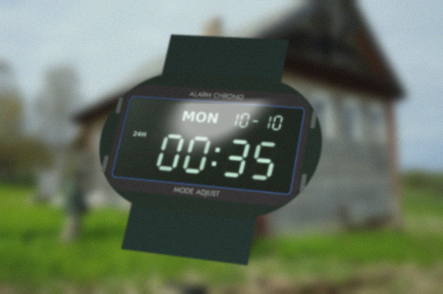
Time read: 0:35
